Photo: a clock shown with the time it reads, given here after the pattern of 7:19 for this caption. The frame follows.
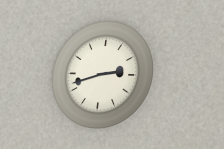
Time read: 2:42
